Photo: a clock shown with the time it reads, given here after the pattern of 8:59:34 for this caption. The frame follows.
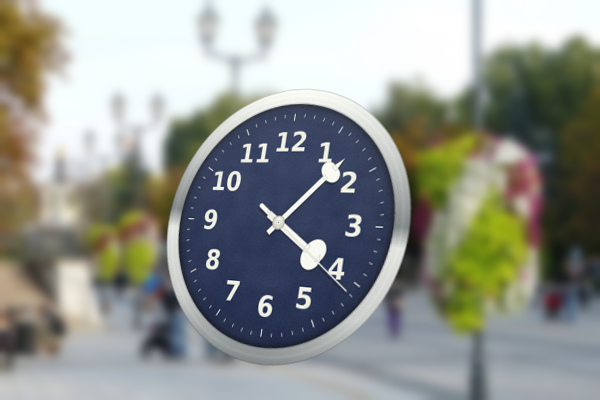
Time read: 4:07:21
